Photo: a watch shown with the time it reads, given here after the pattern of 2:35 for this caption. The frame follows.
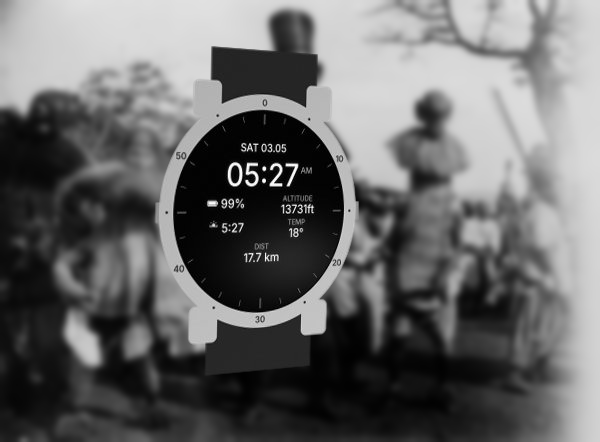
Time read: 5:27
